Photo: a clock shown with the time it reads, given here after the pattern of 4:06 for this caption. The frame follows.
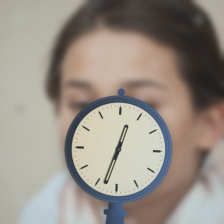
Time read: 12:33
